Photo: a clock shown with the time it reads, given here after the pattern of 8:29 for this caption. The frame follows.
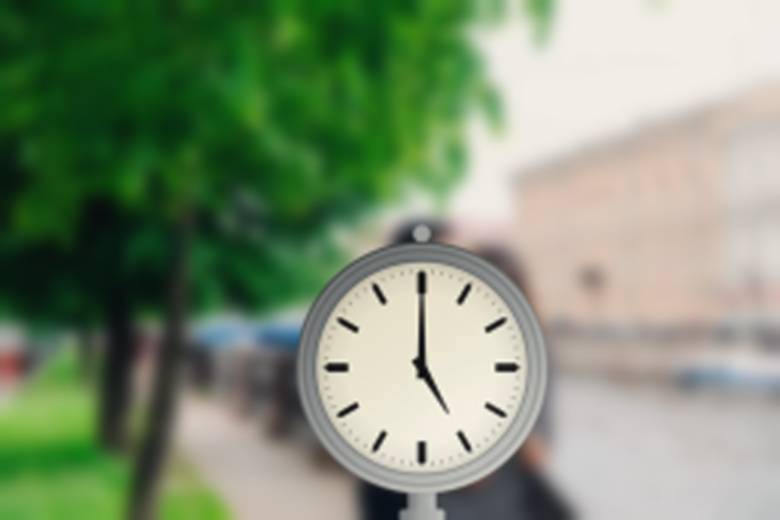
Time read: 5:00
